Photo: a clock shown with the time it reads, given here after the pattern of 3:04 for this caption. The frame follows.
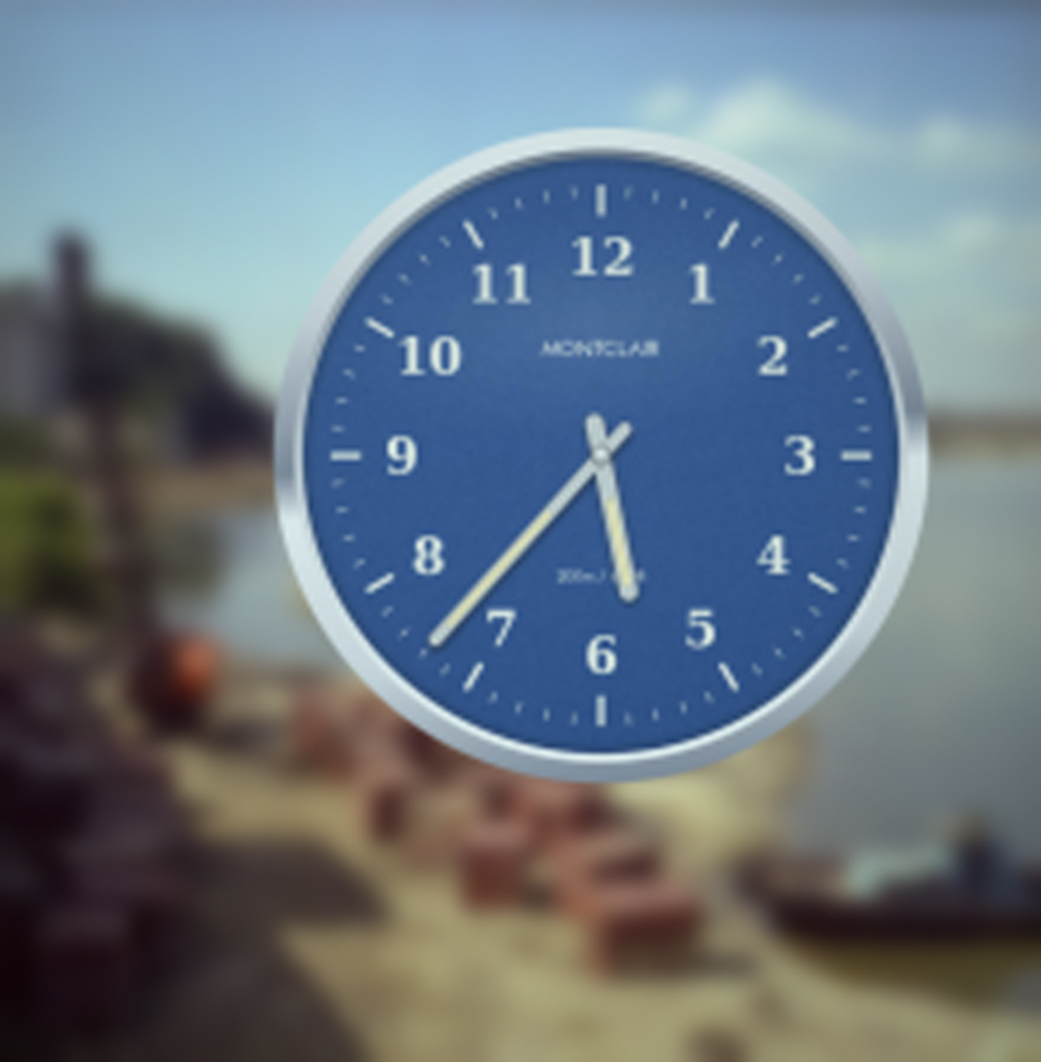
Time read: 5:37
